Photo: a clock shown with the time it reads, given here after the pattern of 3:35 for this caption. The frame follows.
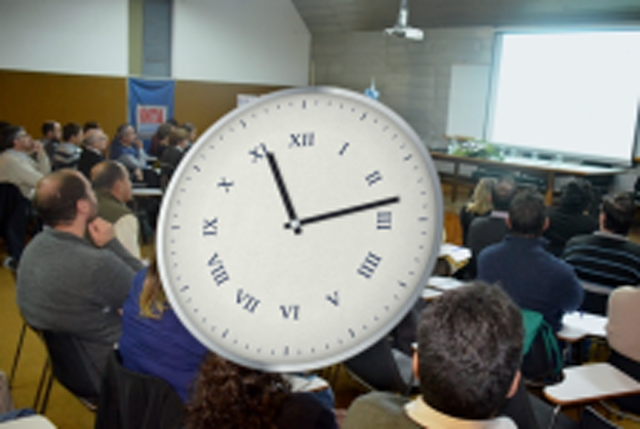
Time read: 11:13
